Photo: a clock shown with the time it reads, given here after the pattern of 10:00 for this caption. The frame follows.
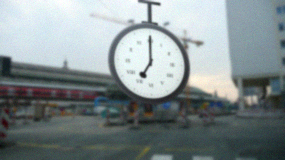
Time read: 7:00
